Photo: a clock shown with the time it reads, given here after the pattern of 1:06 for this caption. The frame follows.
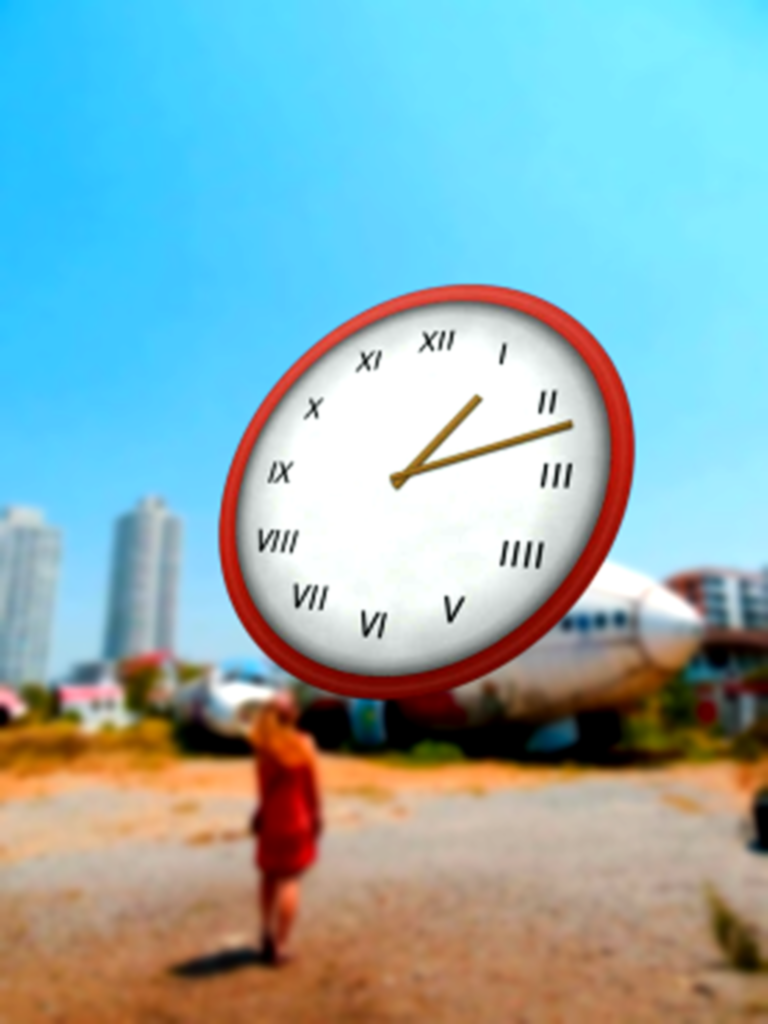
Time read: 1:12
